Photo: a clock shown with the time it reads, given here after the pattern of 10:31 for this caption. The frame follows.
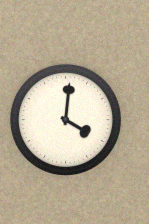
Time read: 4:01
